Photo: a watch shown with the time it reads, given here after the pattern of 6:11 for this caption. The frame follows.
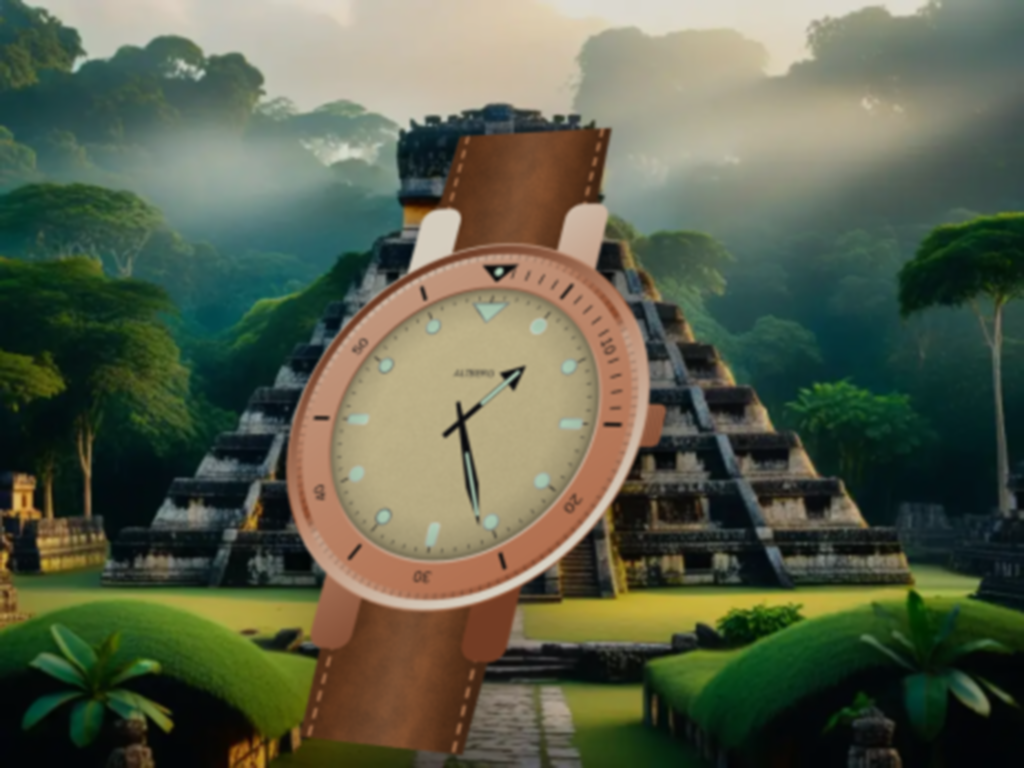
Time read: 1:26
